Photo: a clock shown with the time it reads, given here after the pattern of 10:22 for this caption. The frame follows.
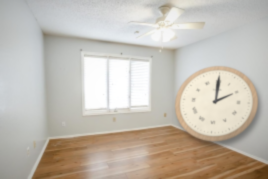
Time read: 2:00
